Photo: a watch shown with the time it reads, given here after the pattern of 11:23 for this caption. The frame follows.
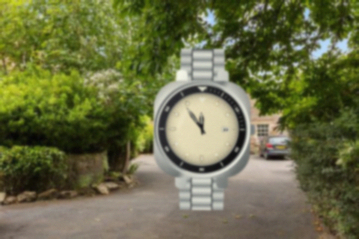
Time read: 11:54
